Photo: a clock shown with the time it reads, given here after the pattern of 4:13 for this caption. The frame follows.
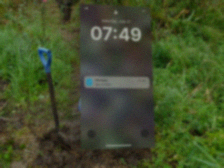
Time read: 7:49
